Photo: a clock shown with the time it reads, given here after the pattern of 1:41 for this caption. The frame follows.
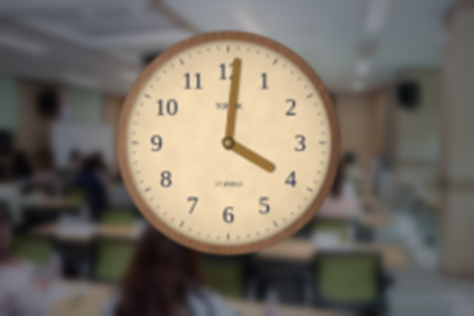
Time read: 4:01
